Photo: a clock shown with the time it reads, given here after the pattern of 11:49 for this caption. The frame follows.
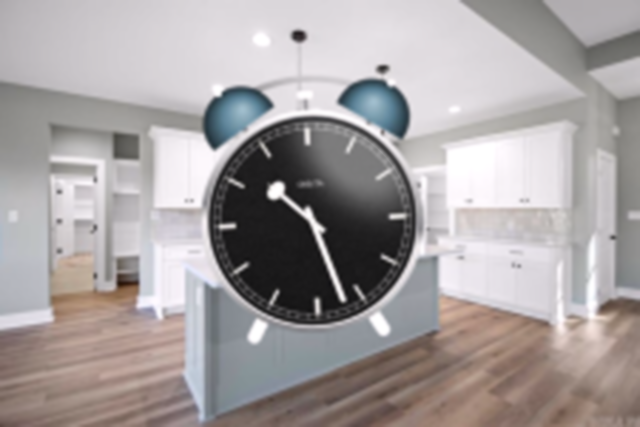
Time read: 10:27
